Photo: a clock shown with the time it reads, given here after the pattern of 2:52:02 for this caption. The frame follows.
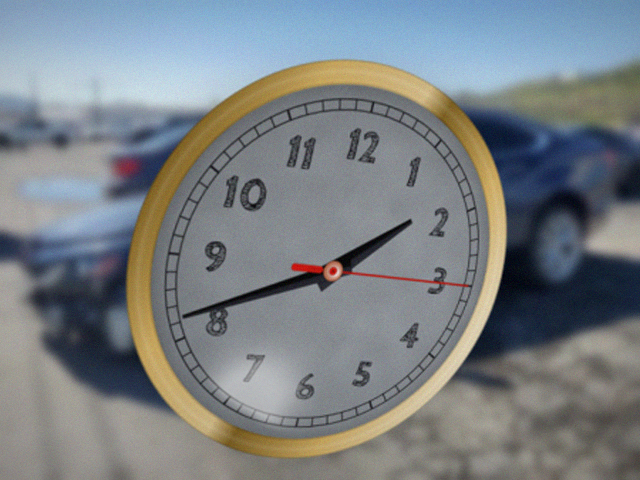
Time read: 1:41:15
